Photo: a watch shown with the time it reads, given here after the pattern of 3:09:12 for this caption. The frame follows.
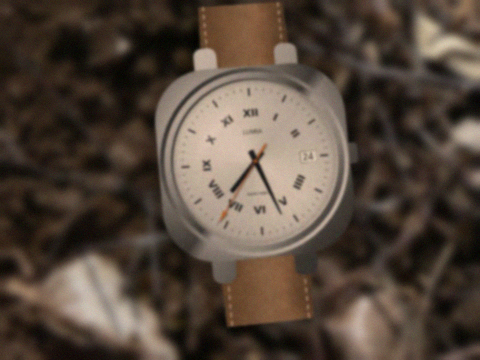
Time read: 7:26:36
